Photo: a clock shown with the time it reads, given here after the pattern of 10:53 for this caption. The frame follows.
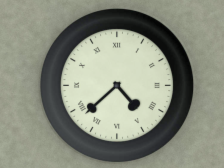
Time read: 4:38
